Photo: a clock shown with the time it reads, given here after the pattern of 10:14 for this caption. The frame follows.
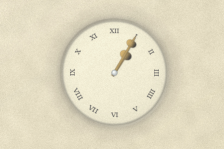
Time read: 1:05
